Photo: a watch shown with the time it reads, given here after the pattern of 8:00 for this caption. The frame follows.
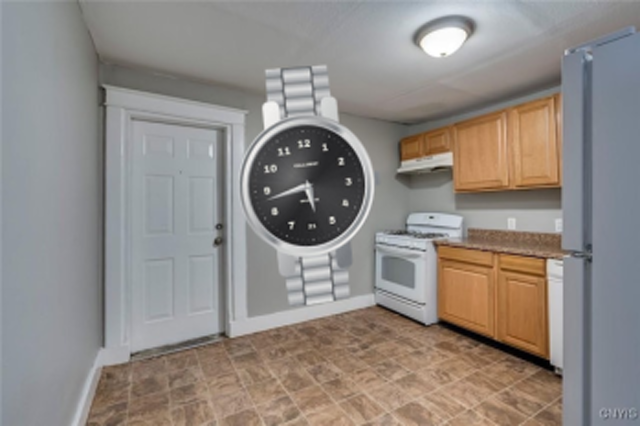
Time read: 5:43
